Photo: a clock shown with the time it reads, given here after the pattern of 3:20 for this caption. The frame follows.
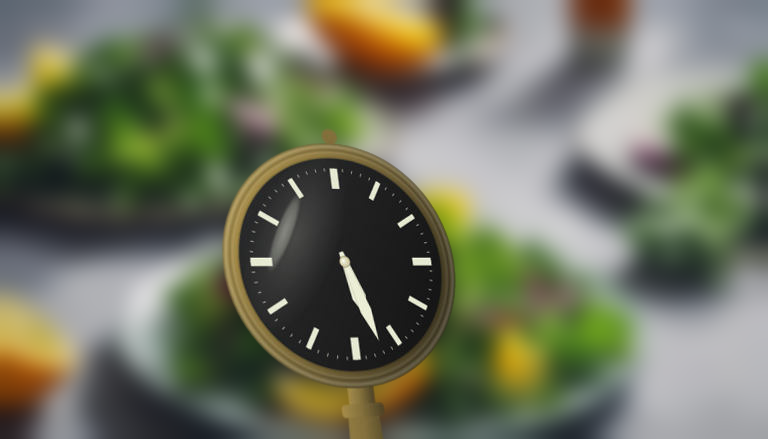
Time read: 5:27
